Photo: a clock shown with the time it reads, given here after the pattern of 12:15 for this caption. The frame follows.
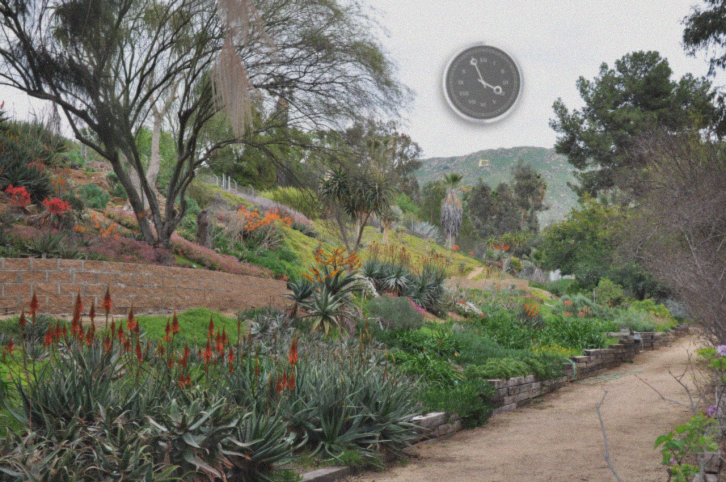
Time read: 3:56
